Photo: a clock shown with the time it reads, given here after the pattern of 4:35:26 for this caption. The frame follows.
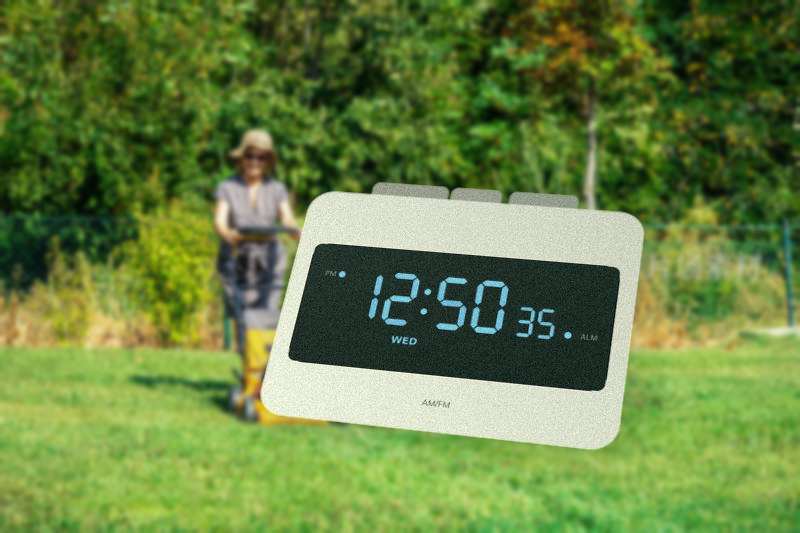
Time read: 12:50:35
